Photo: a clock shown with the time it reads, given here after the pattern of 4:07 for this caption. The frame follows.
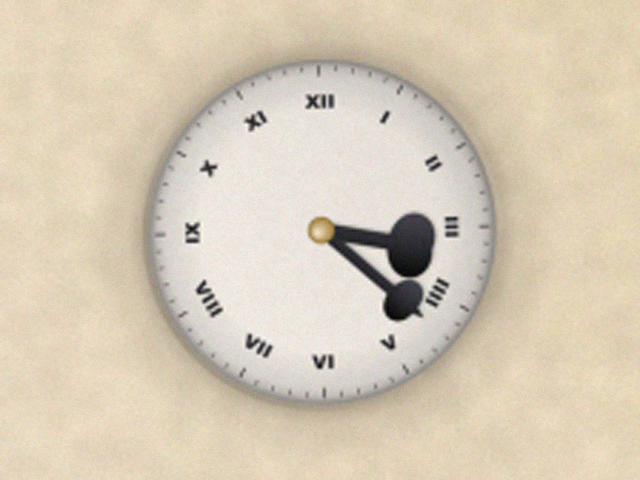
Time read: 3:22
